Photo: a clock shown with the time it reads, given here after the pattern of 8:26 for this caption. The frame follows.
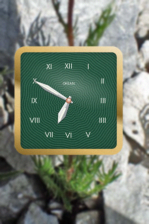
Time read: 6:50
